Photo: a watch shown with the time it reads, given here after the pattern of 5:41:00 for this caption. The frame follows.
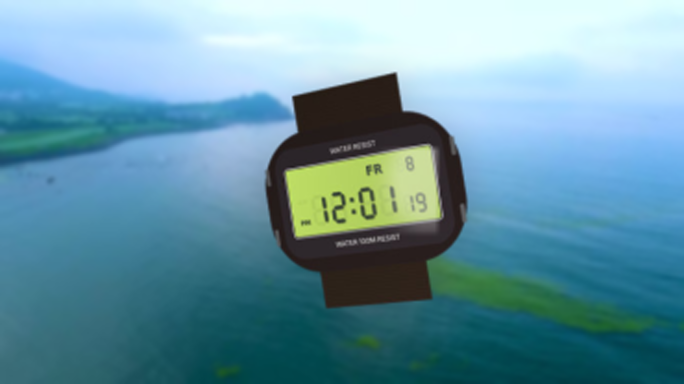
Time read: 12:01:19
